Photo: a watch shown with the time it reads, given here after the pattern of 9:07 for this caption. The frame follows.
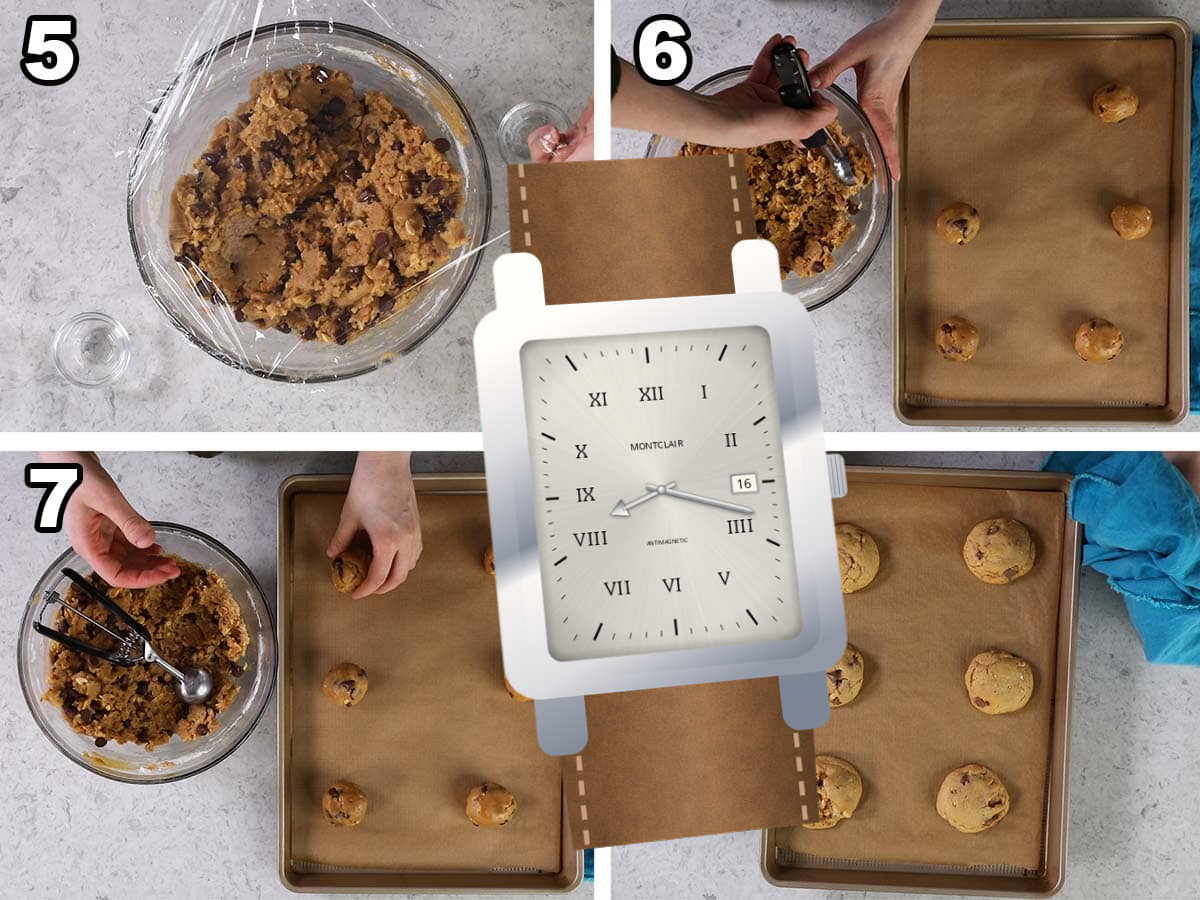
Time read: 8:18
